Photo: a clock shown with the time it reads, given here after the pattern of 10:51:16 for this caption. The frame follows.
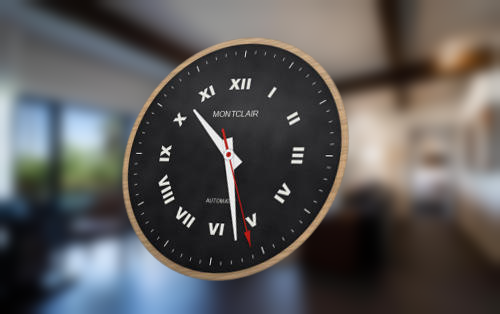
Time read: 10:27:26
